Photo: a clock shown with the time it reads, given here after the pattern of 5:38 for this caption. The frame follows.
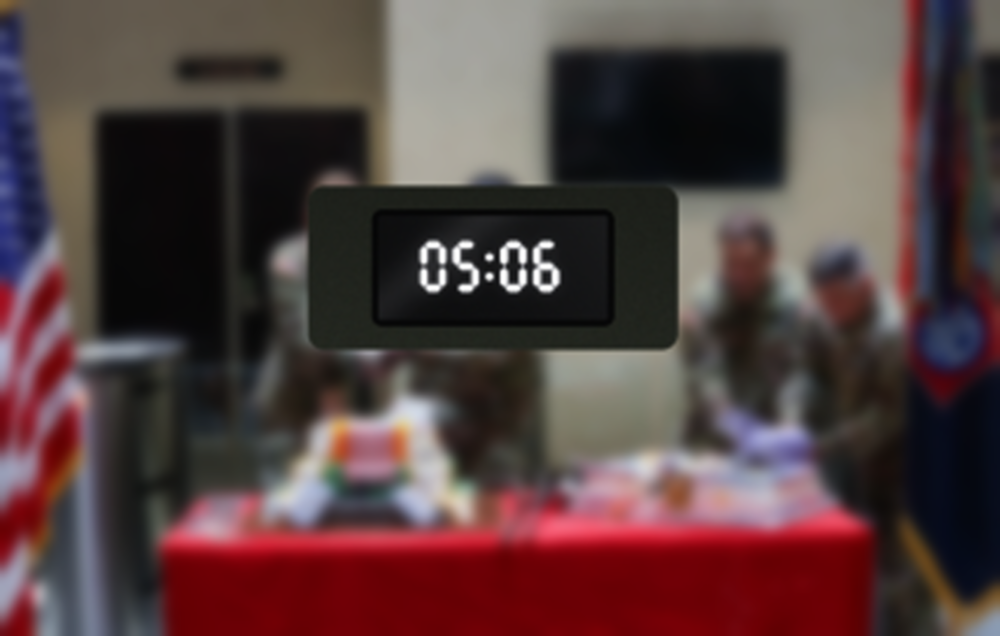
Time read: 5:06
